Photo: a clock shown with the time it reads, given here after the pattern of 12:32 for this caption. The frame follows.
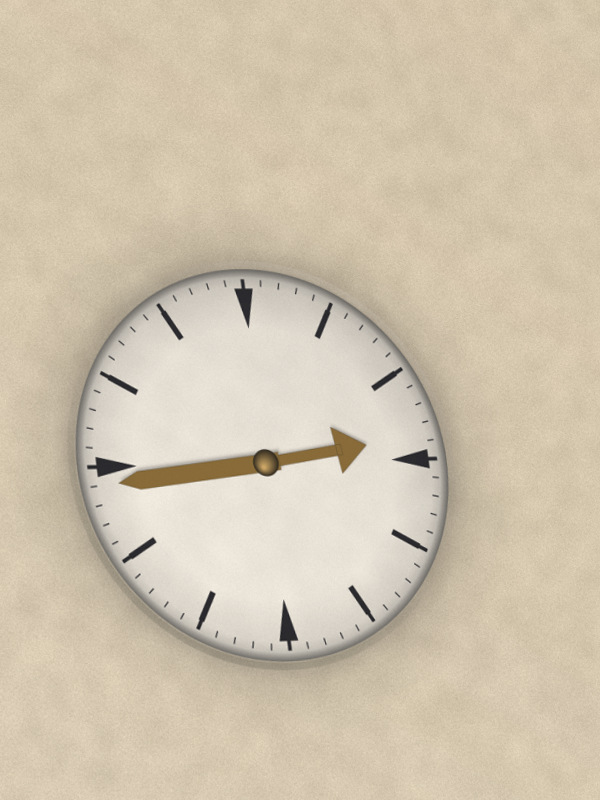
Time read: 2:44
